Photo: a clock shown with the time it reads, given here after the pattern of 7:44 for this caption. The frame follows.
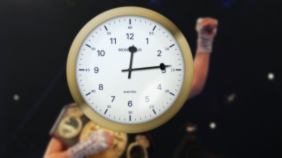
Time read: 12:14
